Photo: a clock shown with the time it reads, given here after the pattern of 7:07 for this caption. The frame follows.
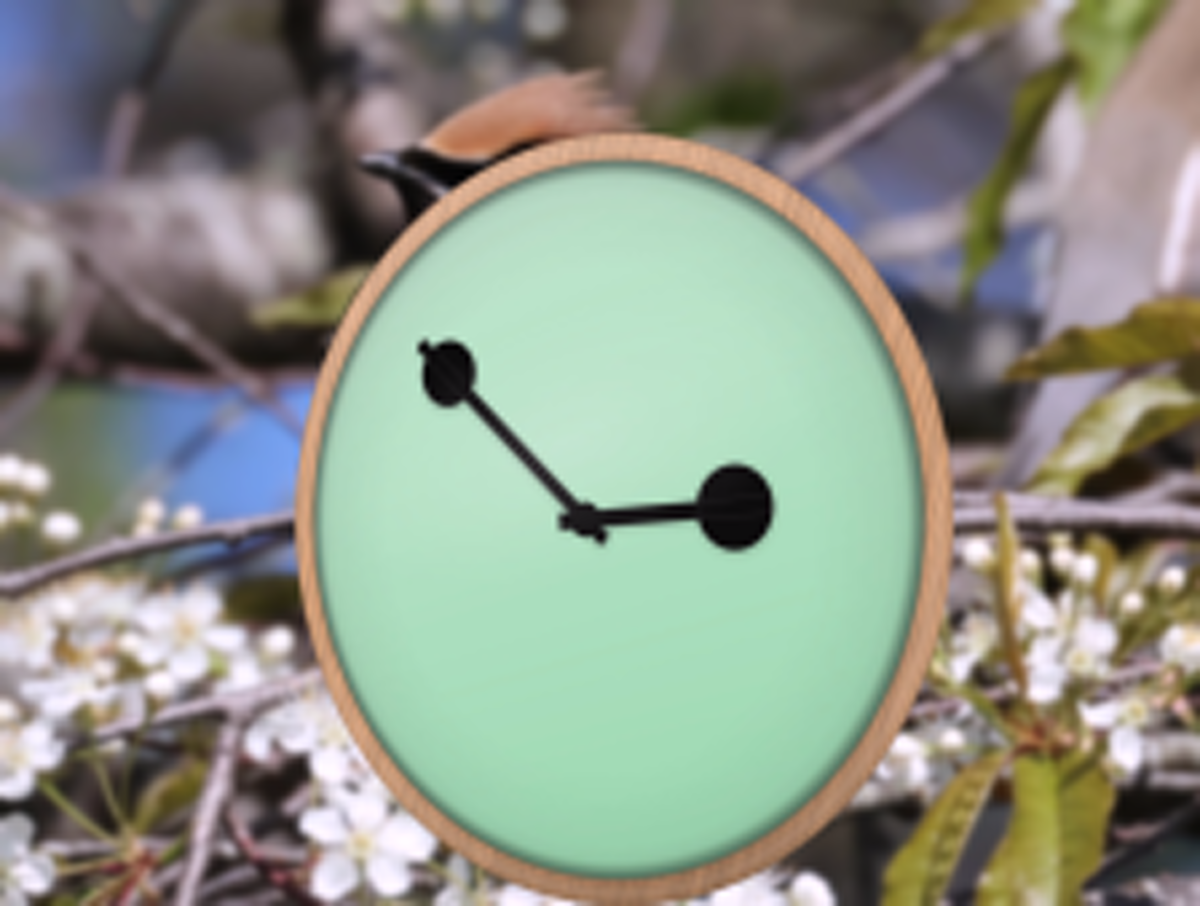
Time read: 2:52
